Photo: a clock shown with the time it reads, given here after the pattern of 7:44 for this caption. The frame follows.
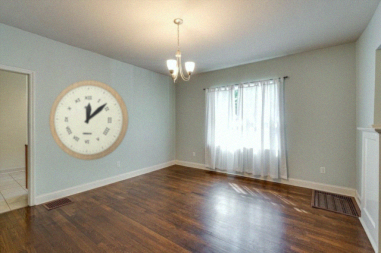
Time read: 12:08
